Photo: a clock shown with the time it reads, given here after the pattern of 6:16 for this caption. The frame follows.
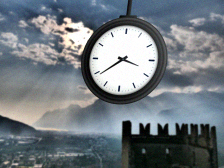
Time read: 3:39
